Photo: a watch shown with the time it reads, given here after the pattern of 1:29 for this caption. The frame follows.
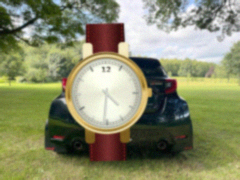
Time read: 4:31
